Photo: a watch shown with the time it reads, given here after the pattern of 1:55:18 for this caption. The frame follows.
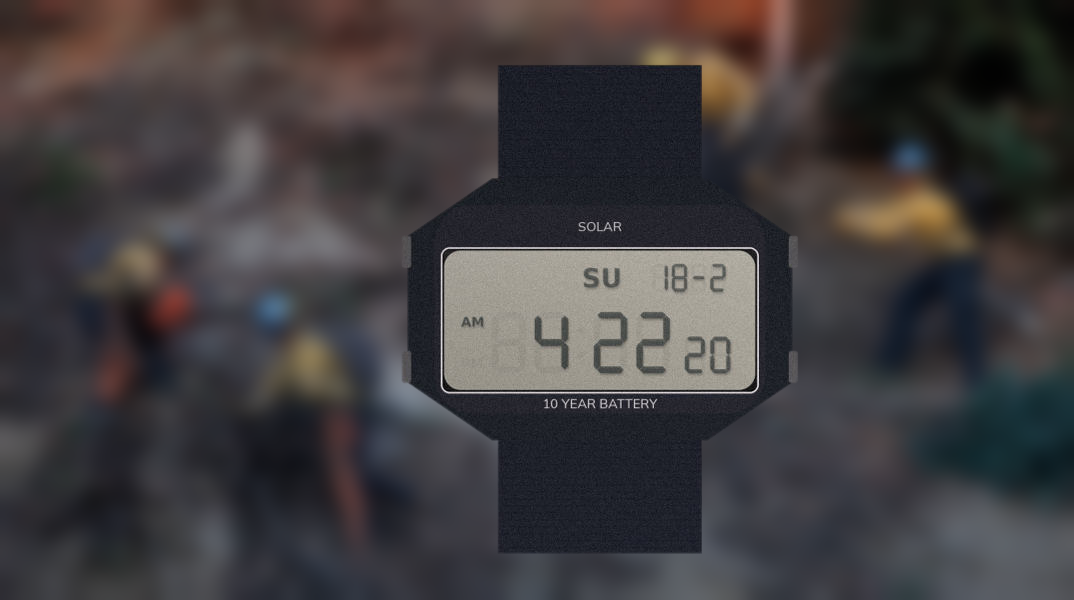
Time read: 4:22:20
